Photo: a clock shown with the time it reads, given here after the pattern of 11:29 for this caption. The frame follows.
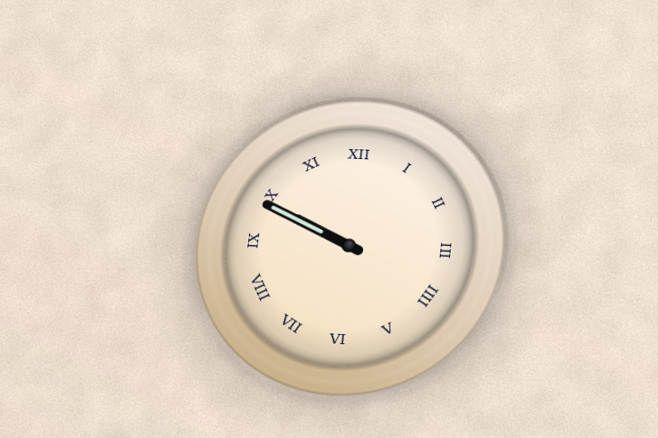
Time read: 9:49
